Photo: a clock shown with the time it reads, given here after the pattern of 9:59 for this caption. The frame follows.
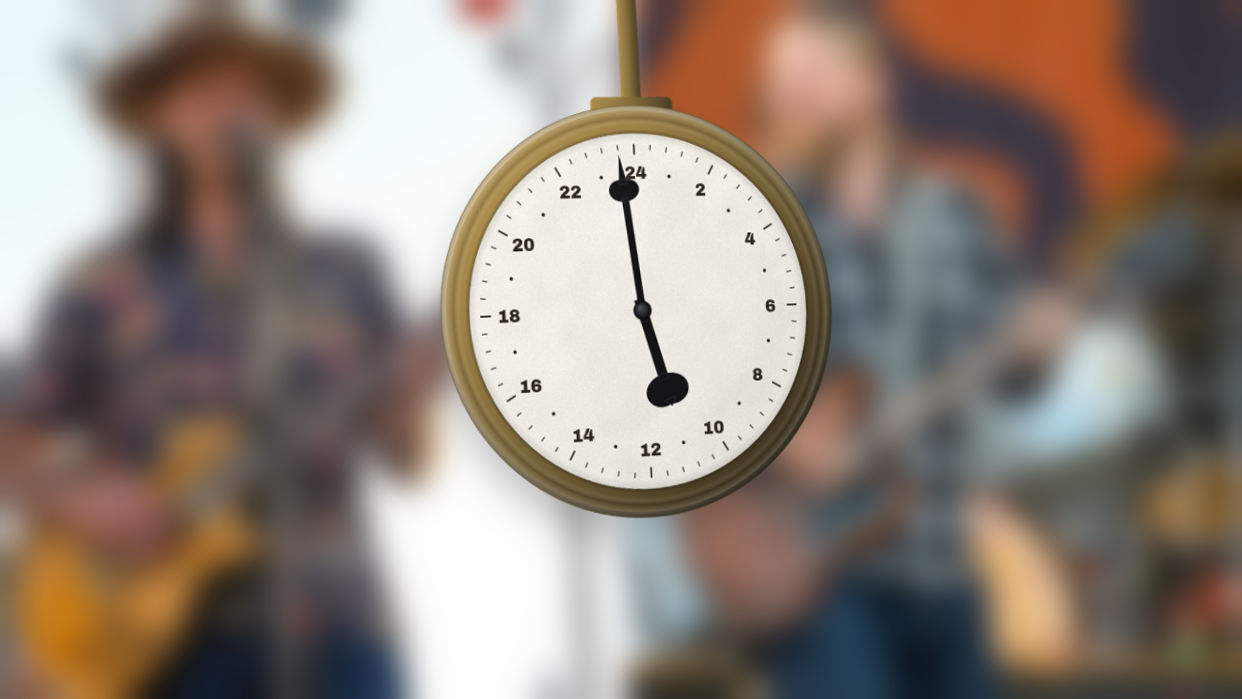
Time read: 10:59
